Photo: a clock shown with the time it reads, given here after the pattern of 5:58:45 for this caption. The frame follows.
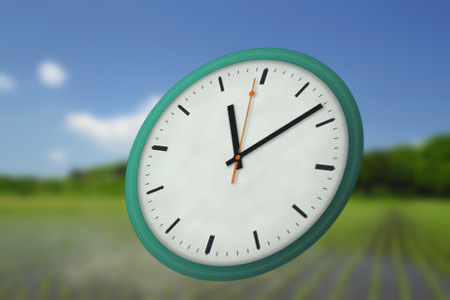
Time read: 11:07:59
